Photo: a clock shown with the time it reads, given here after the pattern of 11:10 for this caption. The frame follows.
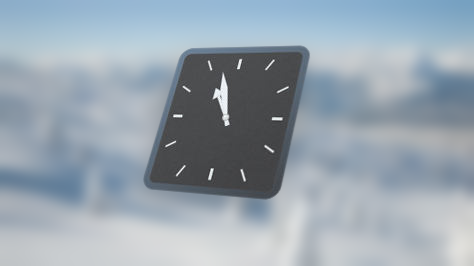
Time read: 10:57
